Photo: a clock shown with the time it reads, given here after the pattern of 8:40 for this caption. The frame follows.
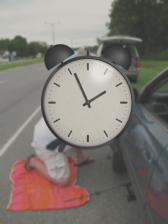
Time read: 1:56
